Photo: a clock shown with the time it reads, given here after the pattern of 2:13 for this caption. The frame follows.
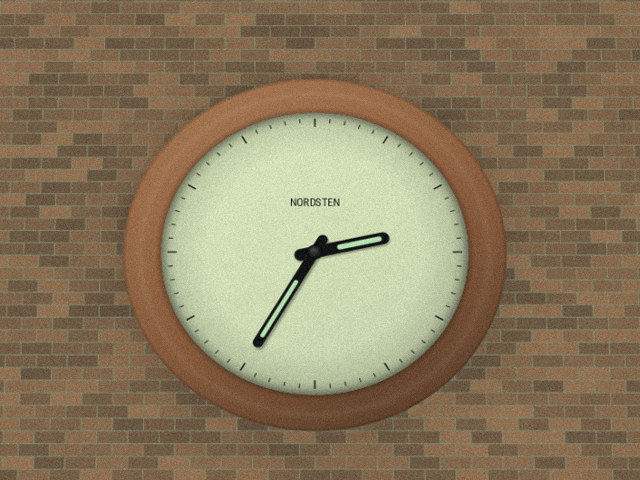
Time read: 2:35
